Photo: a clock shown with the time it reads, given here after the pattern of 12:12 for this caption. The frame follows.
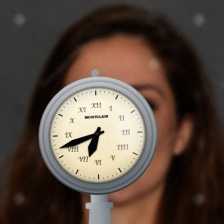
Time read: 6:42
